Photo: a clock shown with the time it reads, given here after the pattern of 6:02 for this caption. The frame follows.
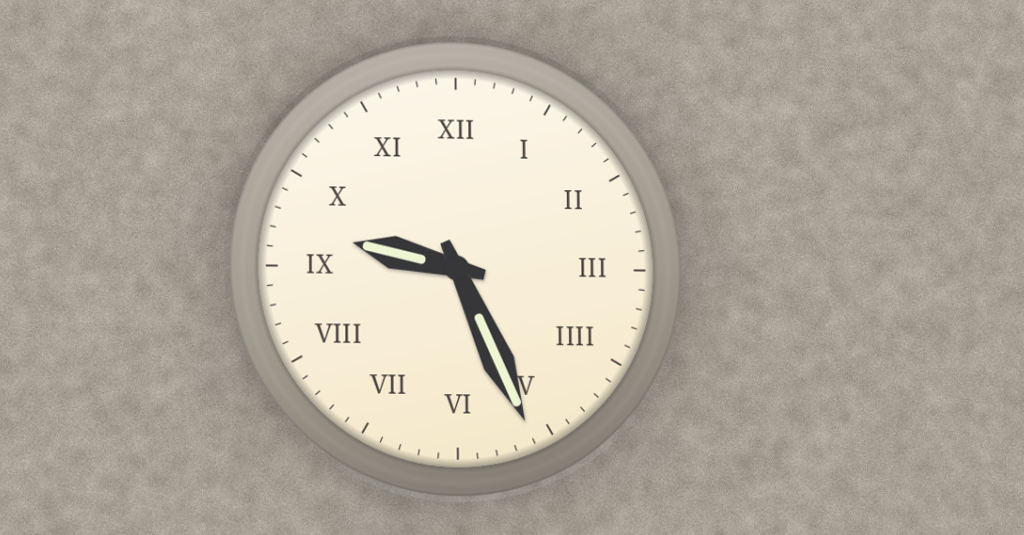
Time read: 9:26
